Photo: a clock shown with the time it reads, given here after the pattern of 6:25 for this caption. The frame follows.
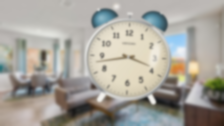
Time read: 3:43
